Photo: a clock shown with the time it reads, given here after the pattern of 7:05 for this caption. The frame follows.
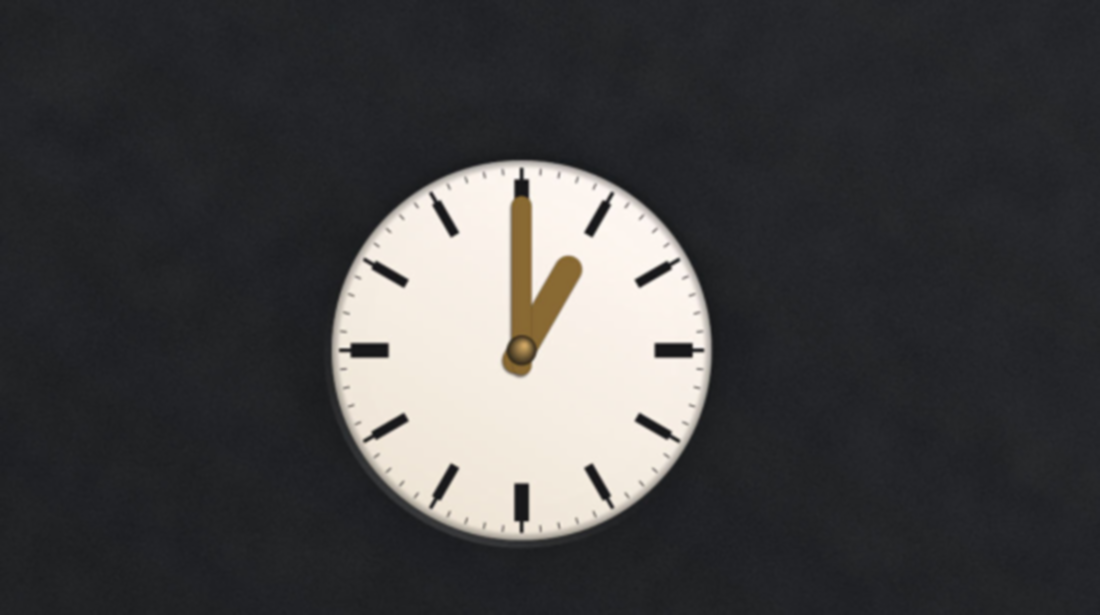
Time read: 1:00
